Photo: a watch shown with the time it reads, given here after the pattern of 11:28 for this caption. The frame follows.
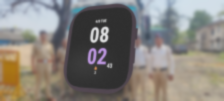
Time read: 8:02
